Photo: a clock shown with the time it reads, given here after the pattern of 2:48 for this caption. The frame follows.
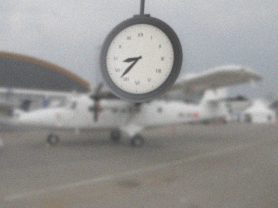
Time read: 8:37
